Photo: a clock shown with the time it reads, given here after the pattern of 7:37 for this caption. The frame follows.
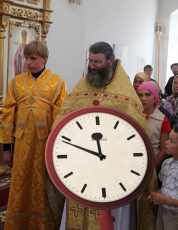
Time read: 11:49
